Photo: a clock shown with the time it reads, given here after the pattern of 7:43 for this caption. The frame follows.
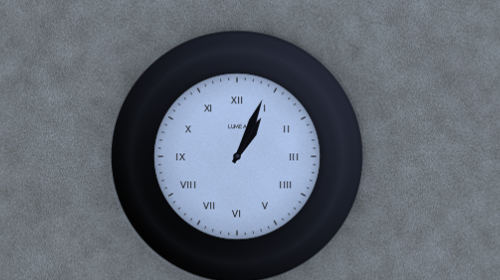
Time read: 1:04
